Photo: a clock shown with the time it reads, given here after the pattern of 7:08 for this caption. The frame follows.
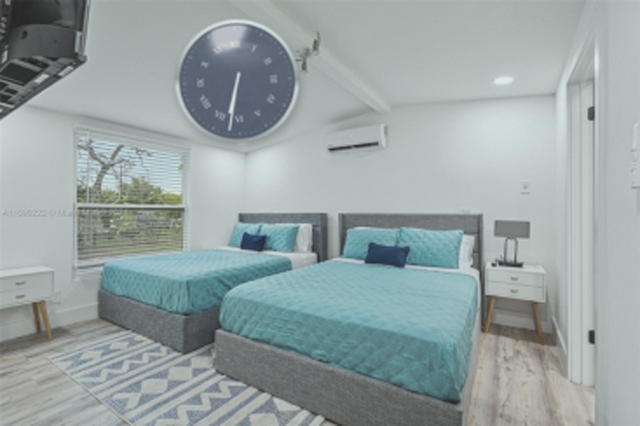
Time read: 6:32
